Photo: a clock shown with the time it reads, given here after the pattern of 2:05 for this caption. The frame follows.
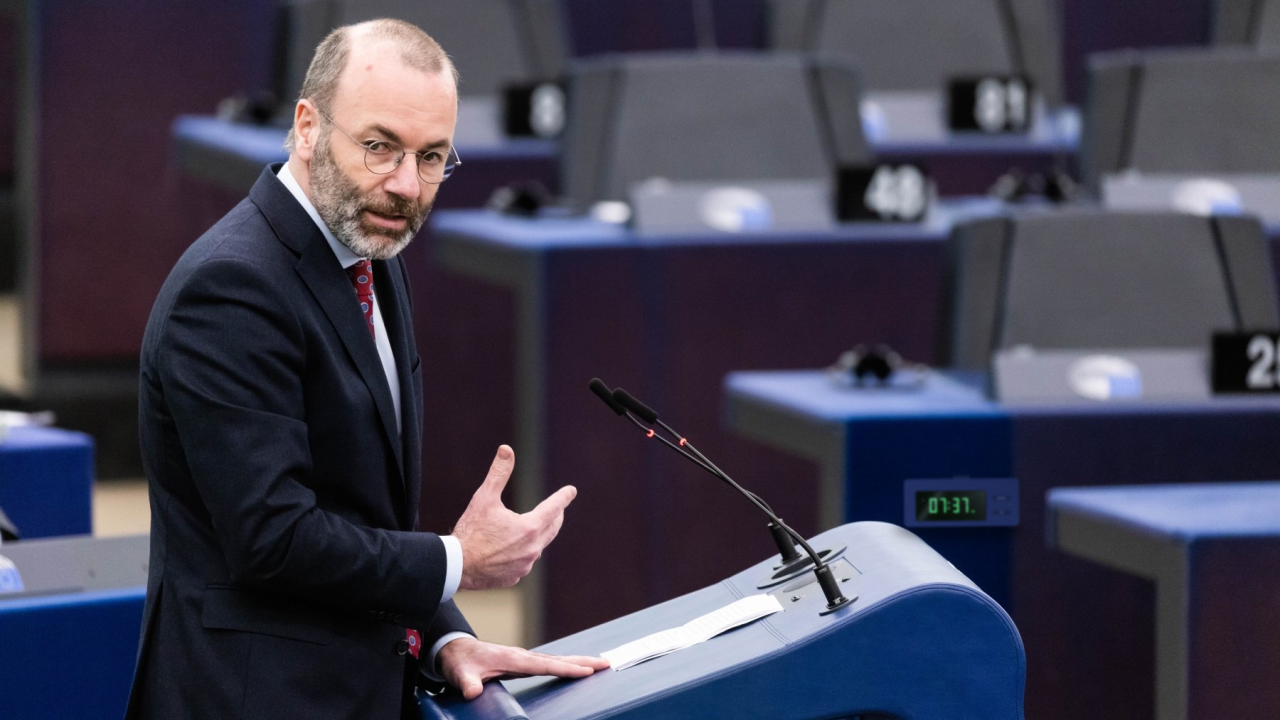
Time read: 7:37
